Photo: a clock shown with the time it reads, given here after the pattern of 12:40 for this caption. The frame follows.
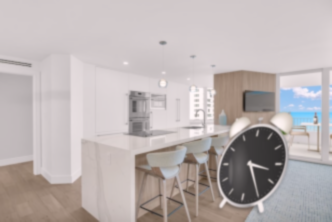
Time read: 3:25
